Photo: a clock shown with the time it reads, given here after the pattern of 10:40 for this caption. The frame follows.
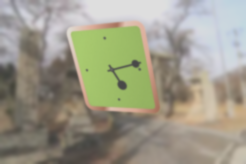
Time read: 5:13
